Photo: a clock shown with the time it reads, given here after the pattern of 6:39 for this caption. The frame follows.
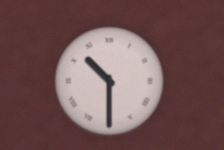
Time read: 10:30
